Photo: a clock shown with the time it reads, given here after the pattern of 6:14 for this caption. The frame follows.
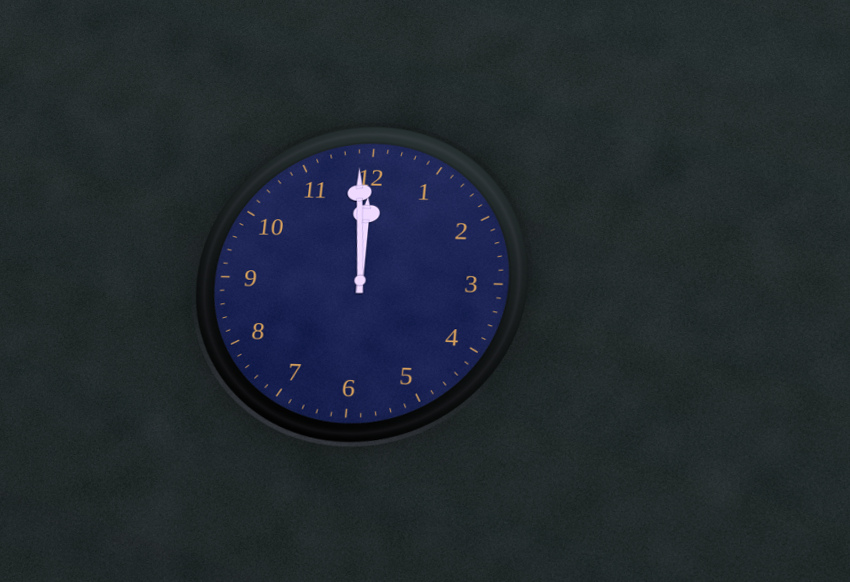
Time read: 11:59
